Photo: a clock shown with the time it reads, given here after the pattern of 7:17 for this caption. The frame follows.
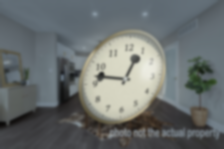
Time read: 12:47
